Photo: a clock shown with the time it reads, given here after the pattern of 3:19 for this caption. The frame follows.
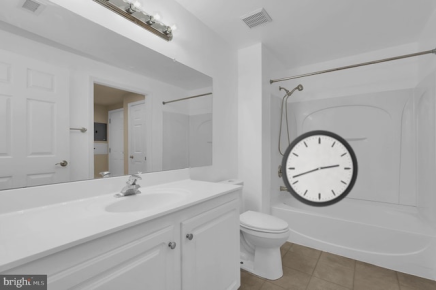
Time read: 2:42
